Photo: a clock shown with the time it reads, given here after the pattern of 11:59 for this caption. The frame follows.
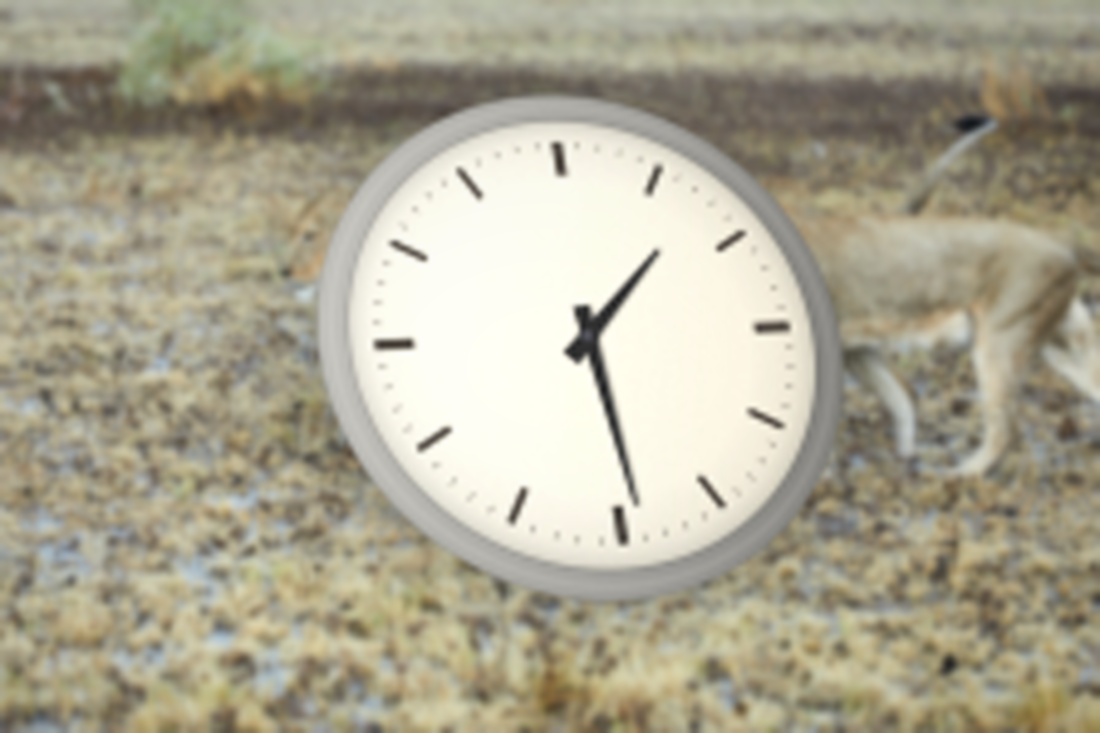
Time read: 1:29
